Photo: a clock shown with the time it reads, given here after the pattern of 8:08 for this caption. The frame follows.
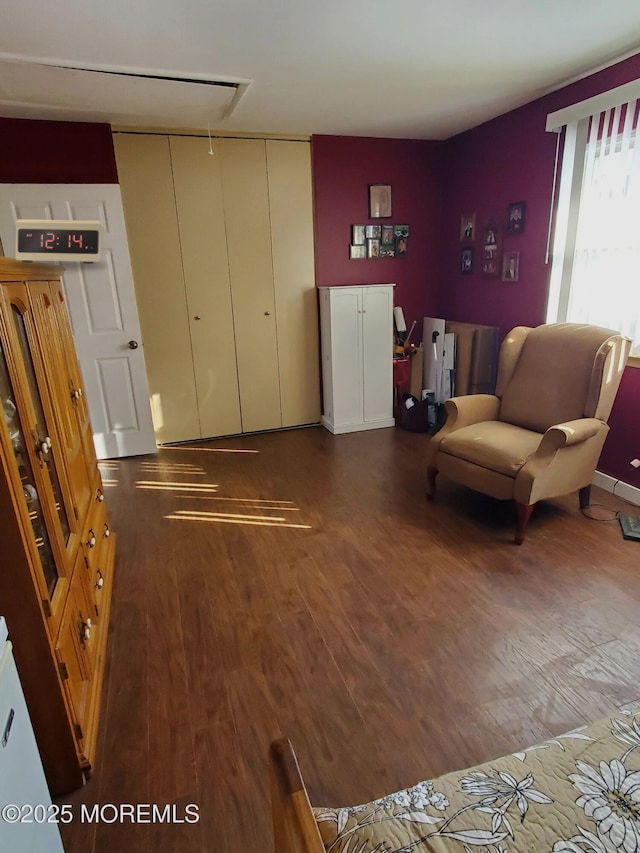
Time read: 12:14
